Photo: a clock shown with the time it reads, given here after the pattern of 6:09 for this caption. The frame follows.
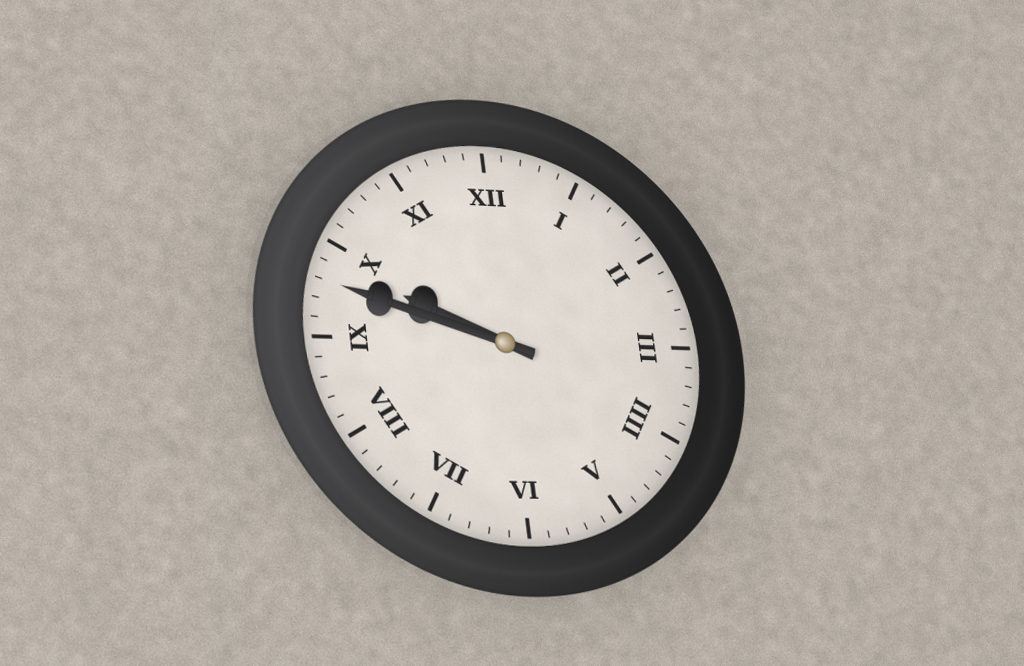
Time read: 9:48
